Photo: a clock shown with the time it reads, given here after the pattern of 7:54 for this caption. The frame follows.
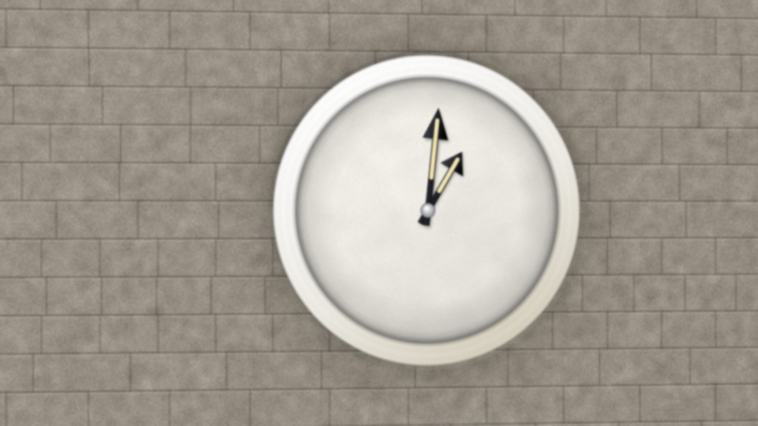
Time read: 1:01
